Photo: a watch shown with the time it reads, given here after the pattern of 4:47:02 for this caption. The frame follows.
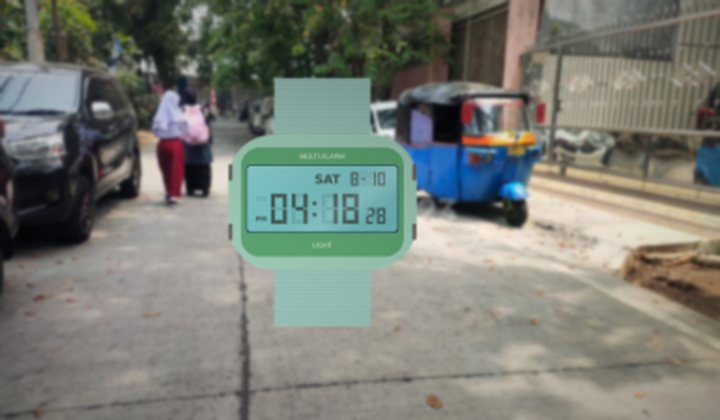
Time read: 4:18:28
